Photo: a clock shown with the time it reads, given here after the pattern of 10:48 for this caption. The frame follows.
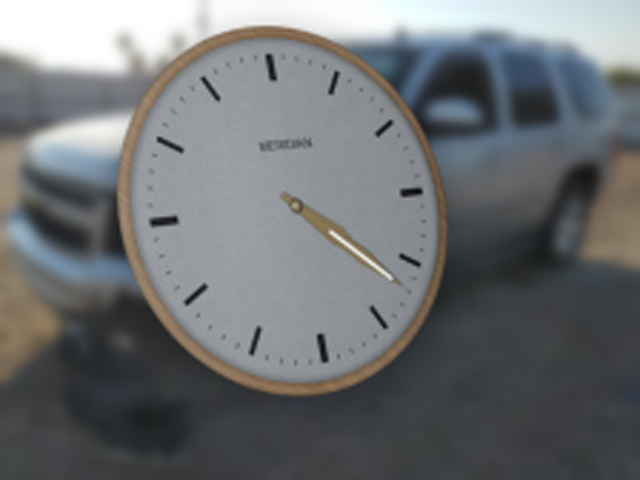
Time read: 4:22
